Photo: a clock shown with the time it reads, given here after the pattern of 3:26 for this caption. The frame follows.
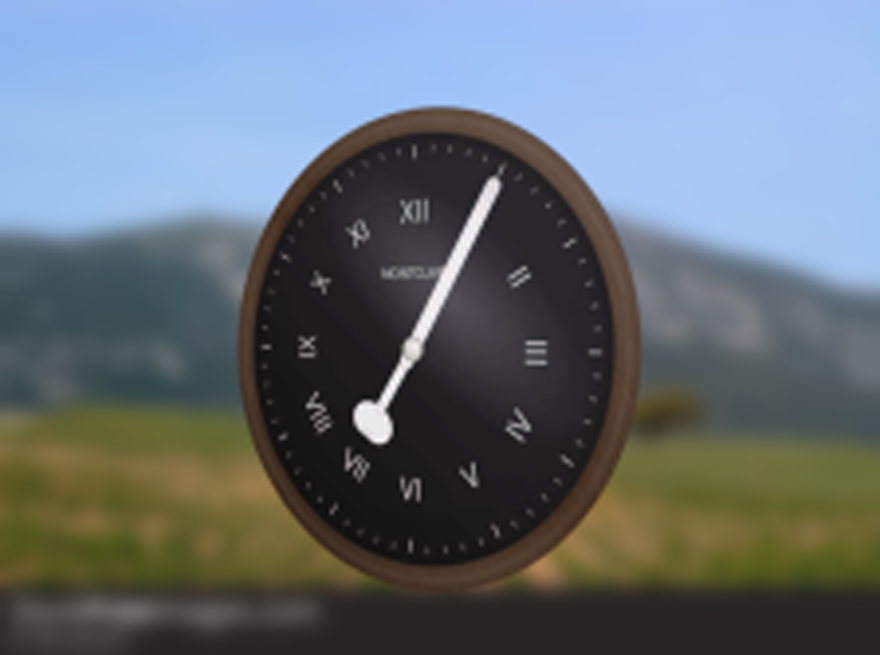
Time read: 7:05
